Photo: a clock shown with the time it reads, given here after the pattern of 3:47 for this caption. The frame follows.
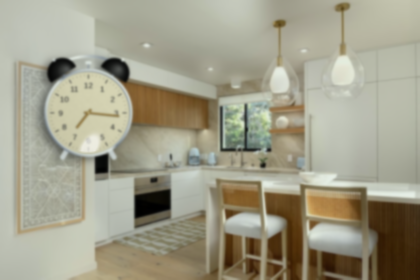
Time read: 7:16
